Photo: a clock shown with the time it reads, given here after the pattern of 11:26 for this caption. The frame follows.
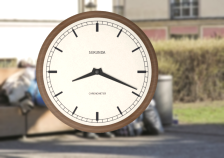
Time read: 8:19
